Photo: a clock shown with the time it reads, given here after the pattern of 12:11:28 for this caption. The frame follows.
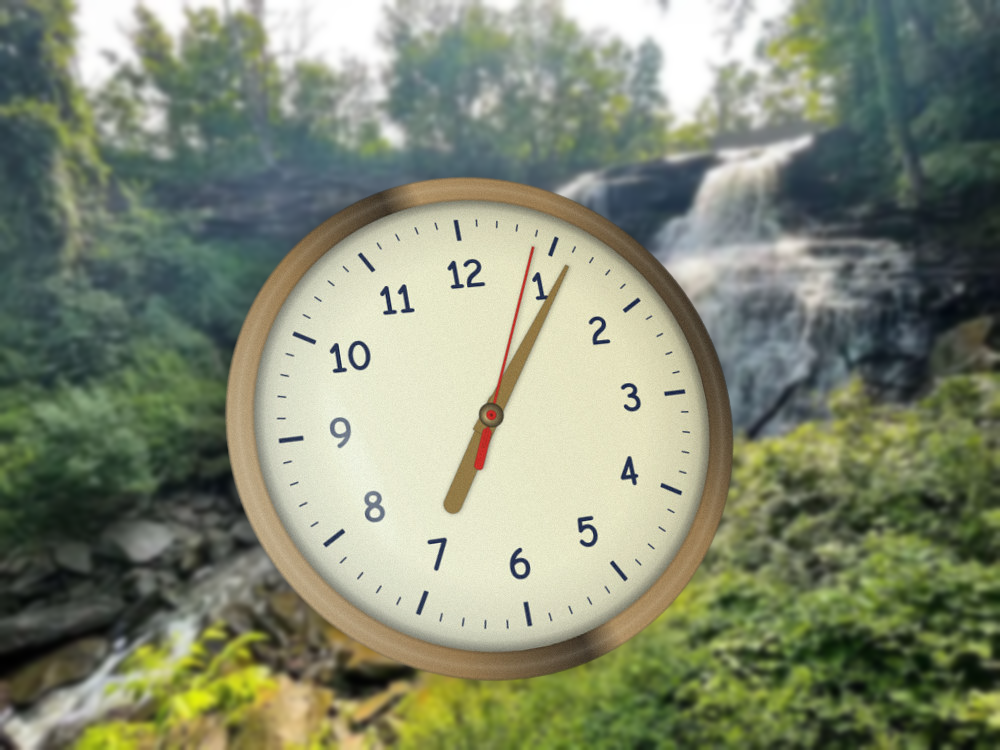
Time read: 7:06:04
